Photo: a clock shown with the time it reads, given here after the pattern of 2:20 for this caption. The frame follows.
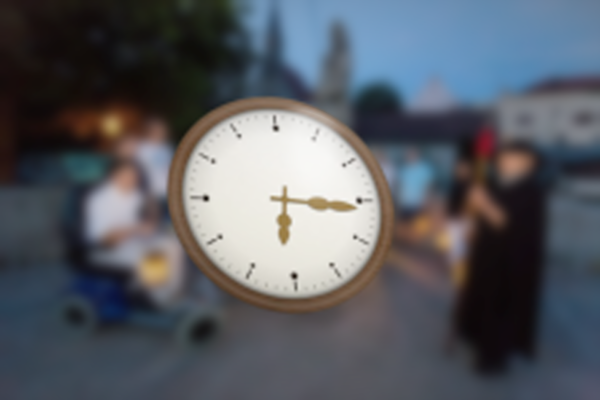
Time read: 6:16
